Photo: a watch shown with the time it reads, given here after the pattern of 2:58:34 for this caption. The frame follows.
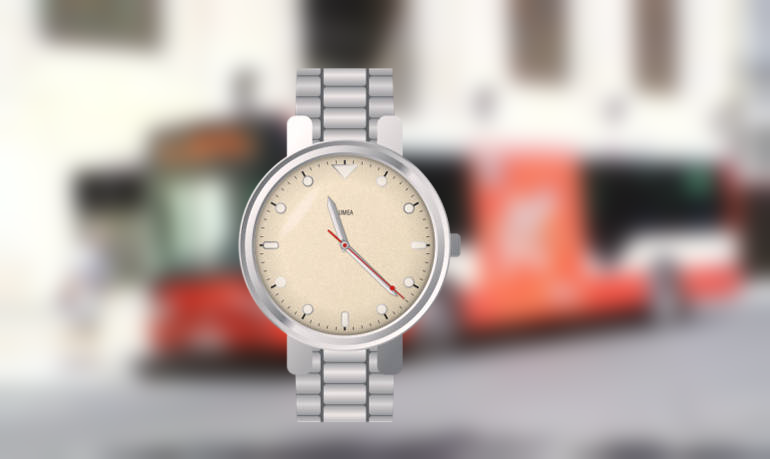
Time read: 11:22:22
